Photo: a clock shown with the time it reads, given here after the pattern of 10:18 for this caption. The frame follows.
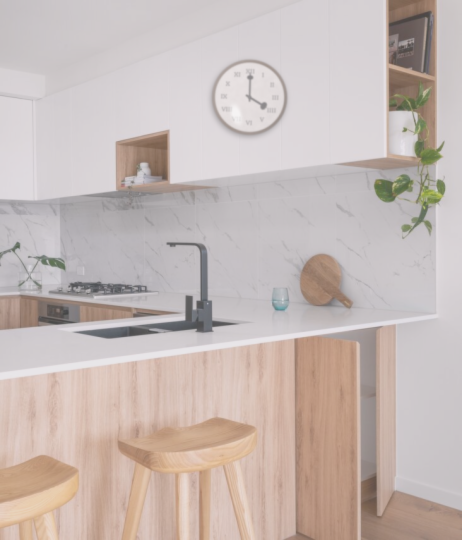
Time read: 4:00
